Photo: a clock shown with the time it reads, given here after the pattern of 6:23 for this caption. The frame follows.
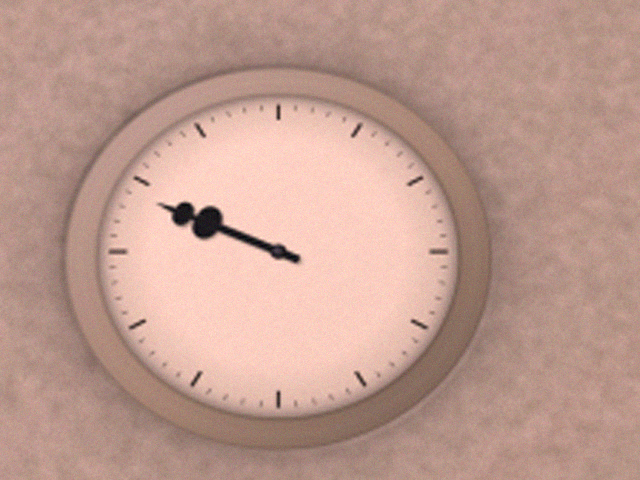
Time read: 9:49
